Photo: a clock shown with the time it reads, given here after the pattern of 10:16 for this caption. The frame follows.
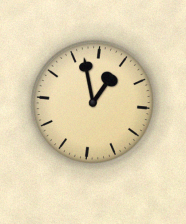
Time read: 12:57
